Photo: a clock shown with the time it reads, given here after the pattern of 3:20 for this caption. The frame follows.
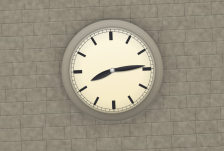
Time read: 8:14
